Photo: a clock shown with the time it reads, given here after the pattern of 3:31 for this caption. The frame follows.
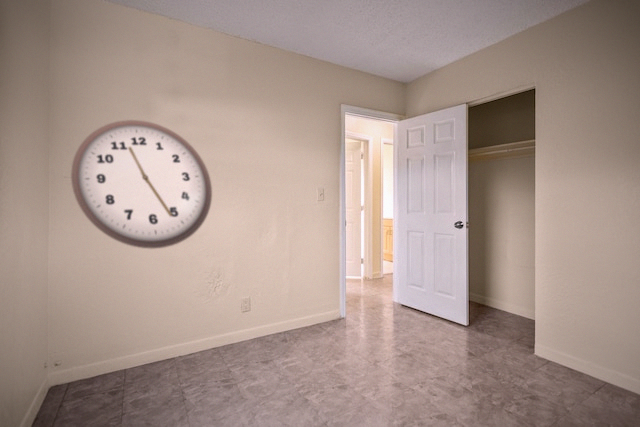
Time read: 11:26
